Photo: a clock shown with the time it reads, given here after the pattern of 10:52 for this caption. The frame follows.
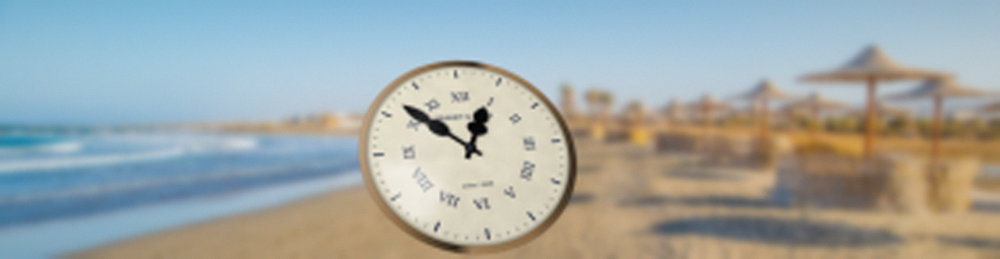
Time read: 12:52
